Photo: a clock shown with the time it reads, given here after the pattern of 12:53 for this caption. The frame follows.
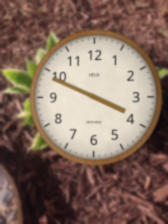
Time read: 3:49
